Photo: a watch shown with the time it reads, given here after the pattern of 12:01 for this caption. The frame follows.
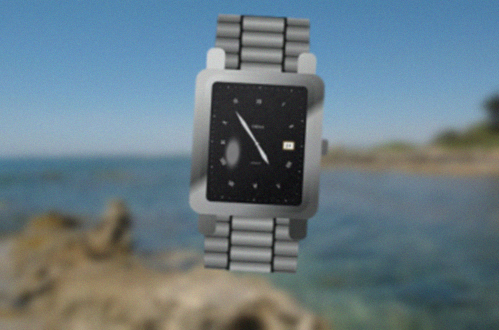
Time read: 4:54
